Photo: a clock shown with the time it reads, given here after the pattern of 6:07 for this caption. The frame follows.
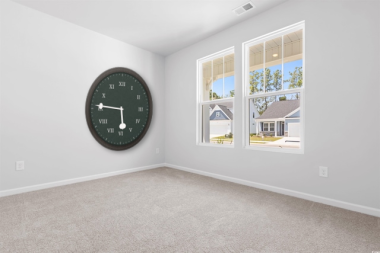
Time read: 5:46
